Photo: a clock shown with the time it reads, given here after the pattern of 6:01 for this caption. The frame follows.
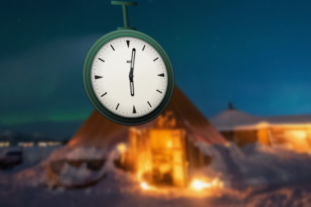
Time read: 6:02
